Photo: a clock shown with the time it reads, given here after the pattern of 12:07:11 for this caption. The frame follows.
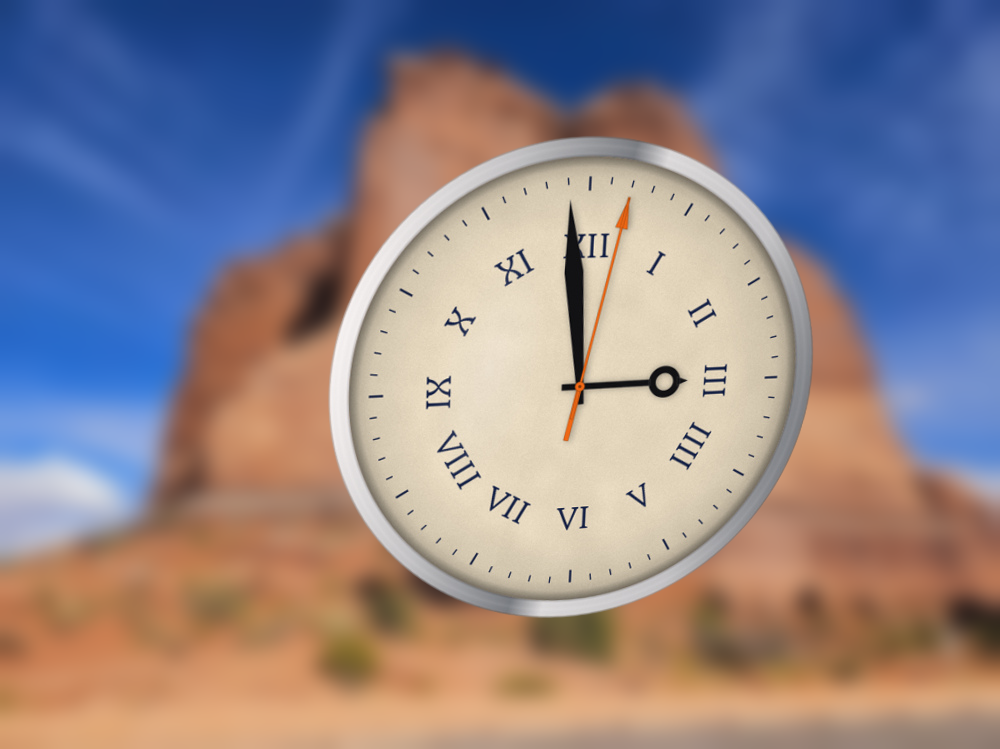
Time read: 2:59:02
